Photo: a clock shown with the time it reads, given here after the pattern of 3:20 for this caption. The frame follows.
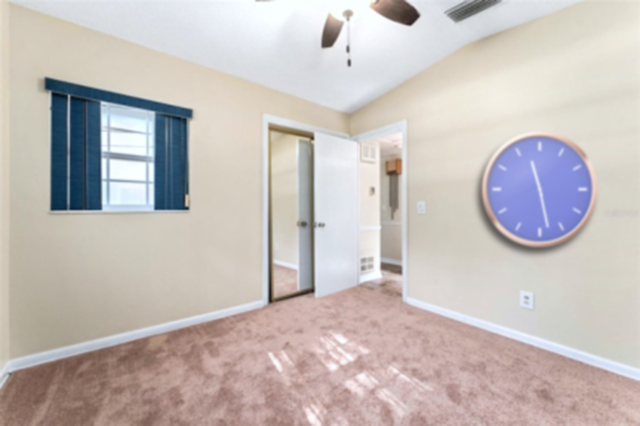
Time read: 11:28
